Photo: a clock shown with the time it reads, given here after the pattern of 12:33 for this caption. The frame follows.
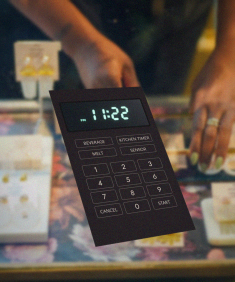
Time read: 11:22
